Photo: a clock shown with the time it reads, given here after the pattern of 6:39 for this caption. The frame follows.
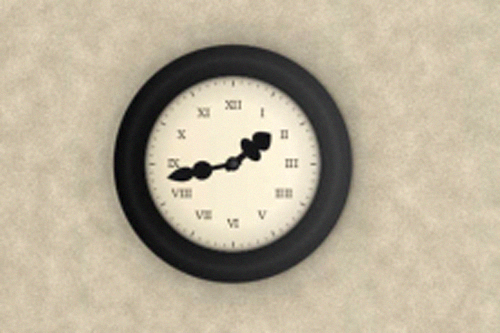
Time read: 1:43
